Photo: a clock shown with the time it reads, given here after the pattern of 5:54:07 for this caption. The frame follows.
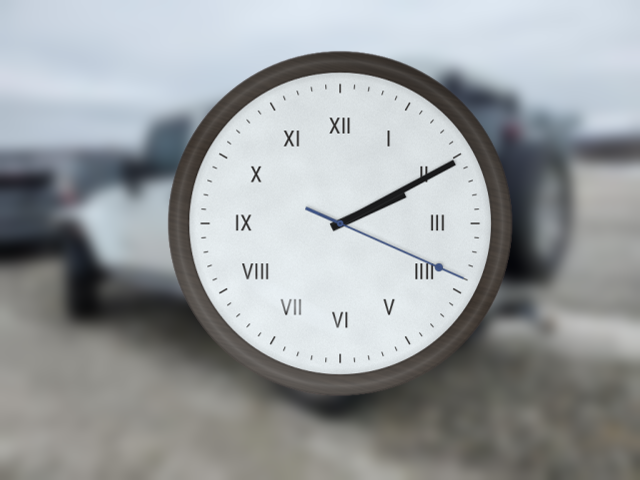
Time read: 2:10:19
